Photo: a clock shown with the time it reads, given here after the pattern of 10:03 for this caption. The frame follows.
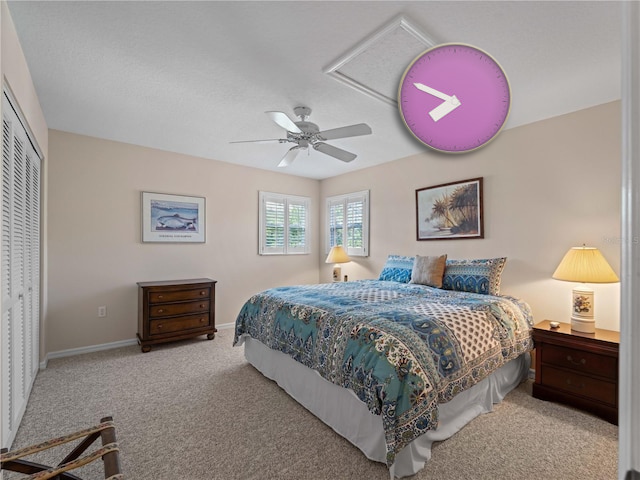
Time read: 7:49
